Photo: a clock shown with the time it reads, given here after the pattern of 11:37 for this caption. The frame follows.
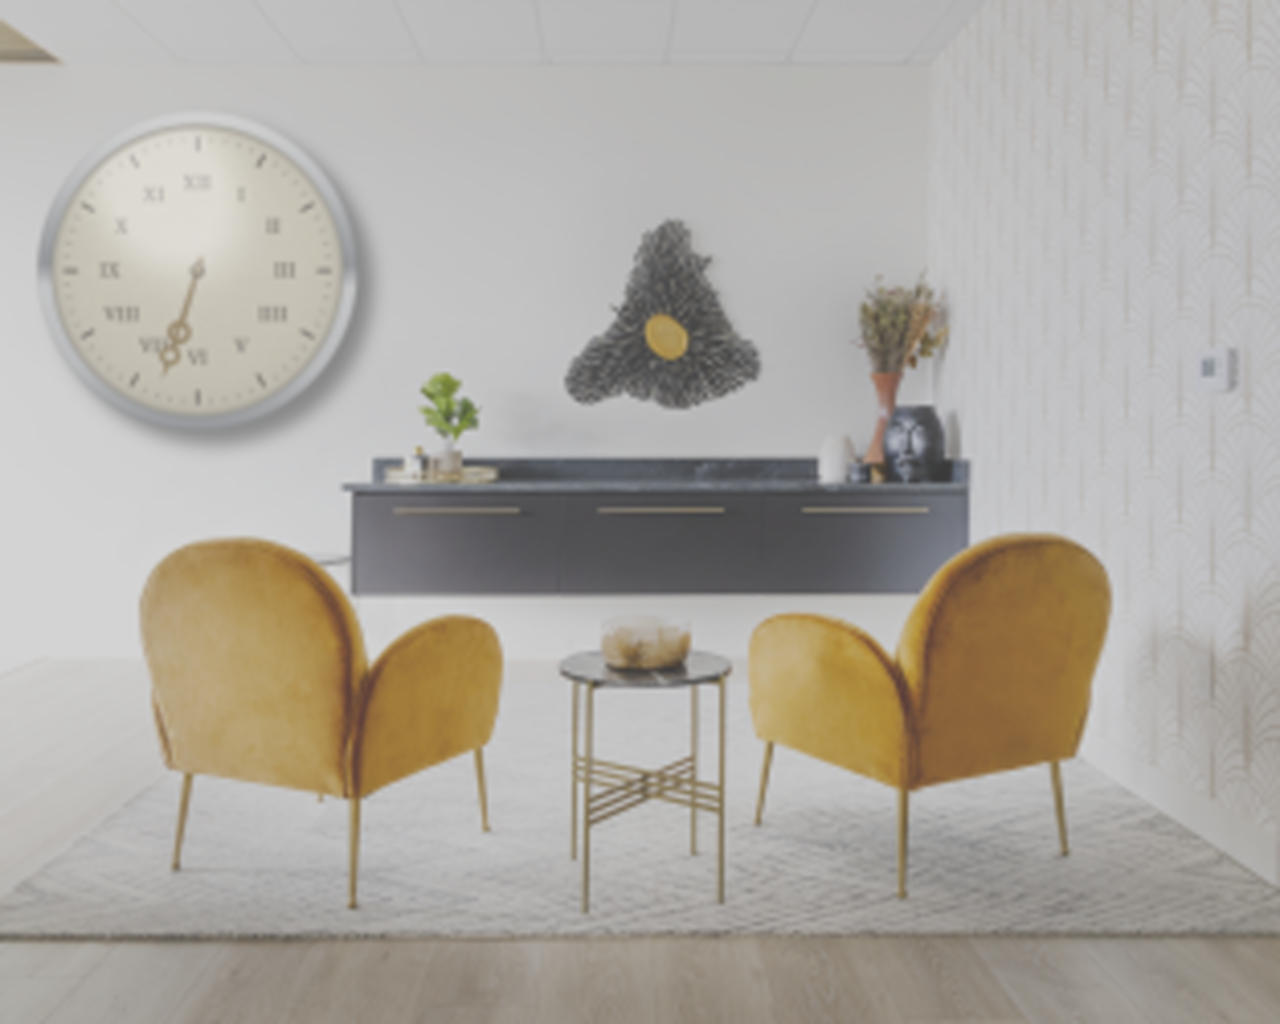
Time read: 6:33
